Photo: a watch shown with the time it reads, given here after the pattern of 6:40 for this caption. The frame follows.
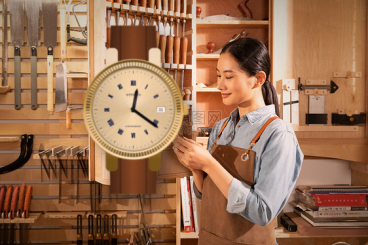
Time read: 12:21
